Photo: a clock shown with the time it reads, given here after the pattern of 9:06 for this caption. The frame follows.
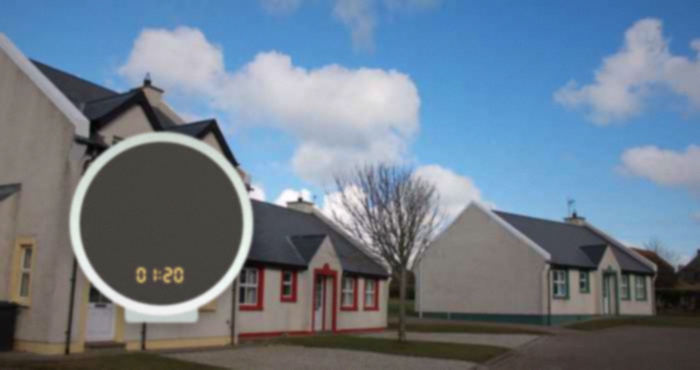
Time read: 1:20
